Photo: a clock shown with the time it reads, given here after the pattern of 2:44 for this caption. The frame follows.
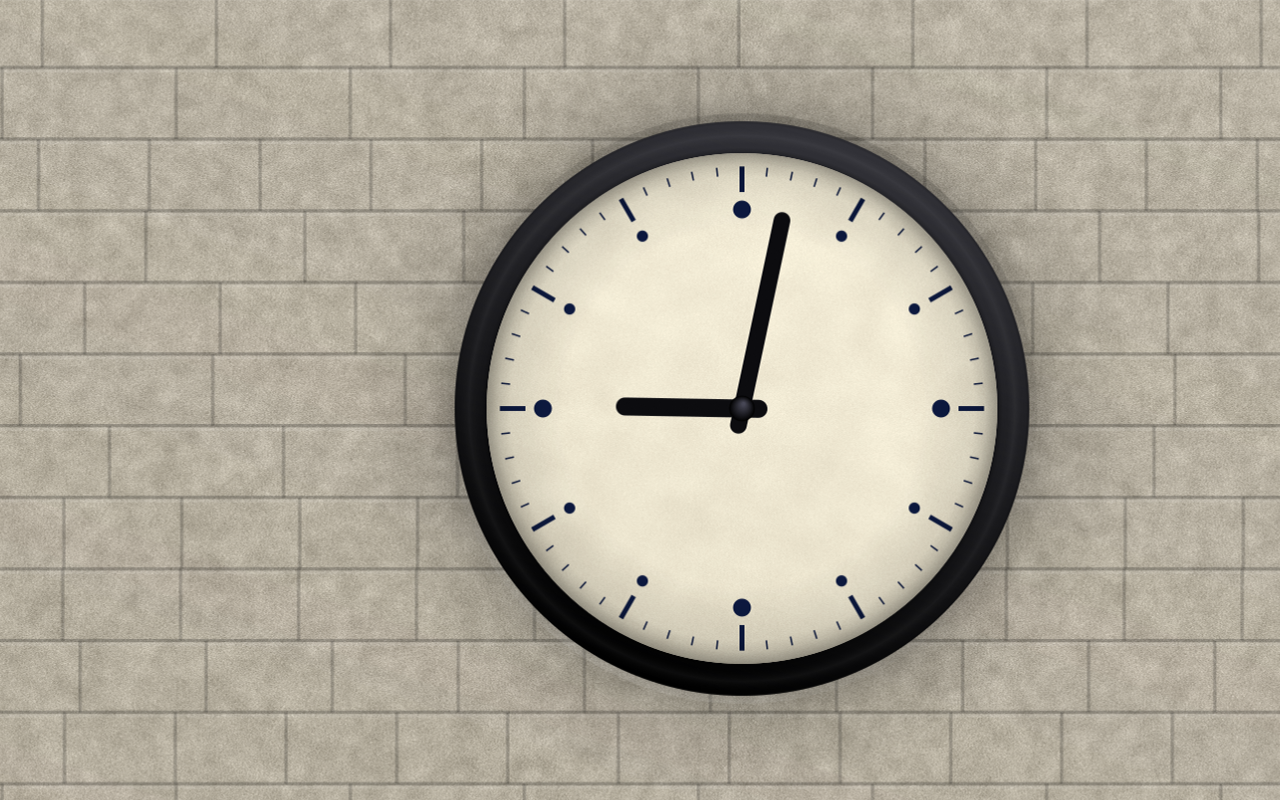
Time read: 9:02
